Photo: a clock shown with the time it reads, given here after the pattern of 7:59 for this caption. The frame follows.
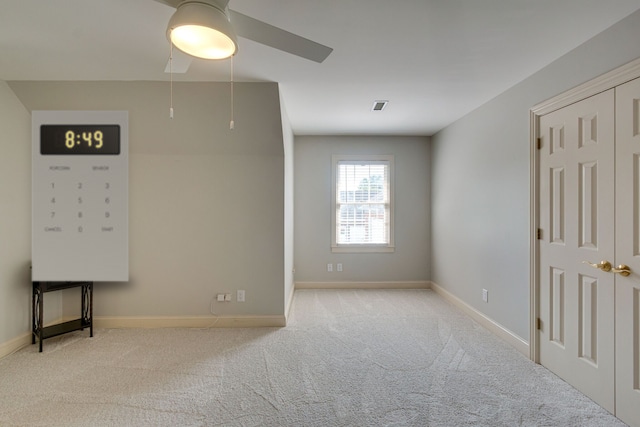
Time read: 8:49
